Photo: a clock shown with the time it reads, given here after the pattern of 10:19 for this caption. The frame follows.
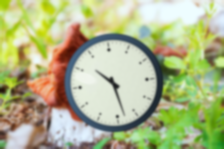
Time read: 10:28
